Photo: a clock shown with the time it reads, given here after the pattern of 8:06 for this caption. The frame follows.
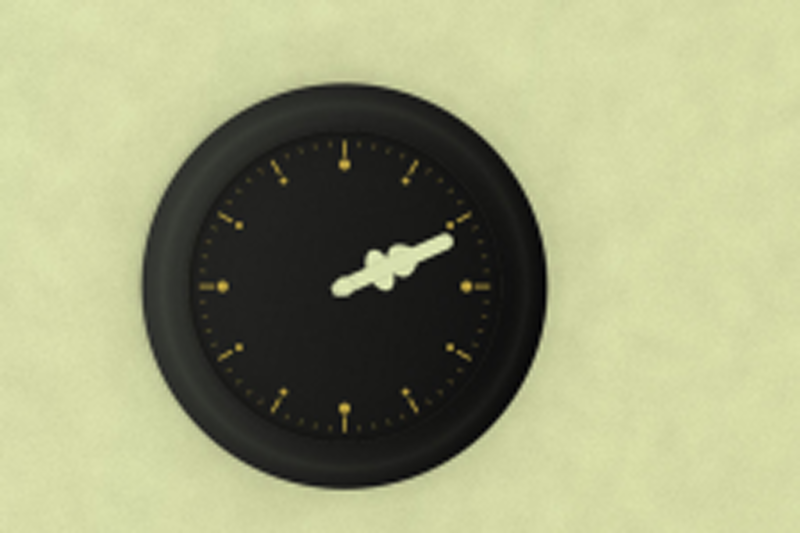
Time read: 2:11
